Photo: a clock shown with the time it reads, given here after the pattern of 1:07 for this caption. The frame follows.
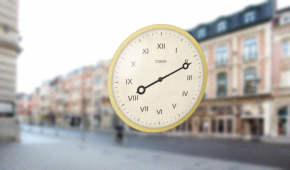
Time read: 8:11
